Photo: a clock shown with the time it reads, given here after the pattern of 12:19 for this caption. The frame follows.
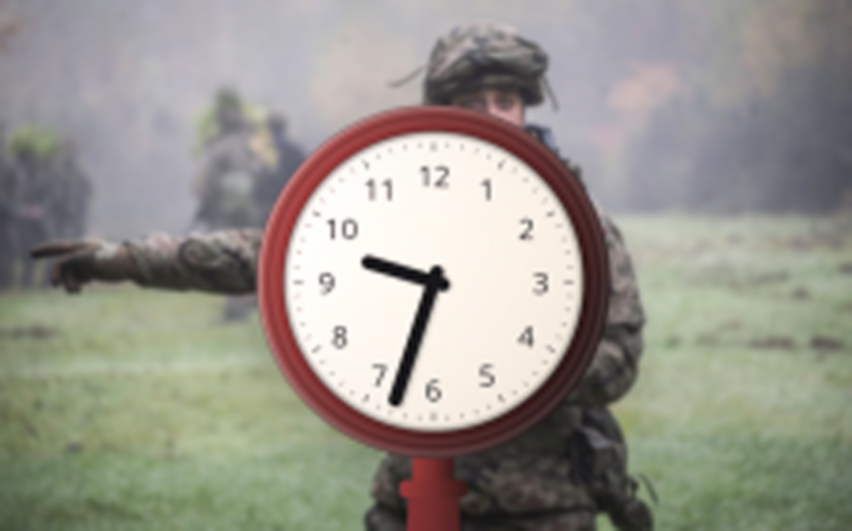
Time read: 9:33
